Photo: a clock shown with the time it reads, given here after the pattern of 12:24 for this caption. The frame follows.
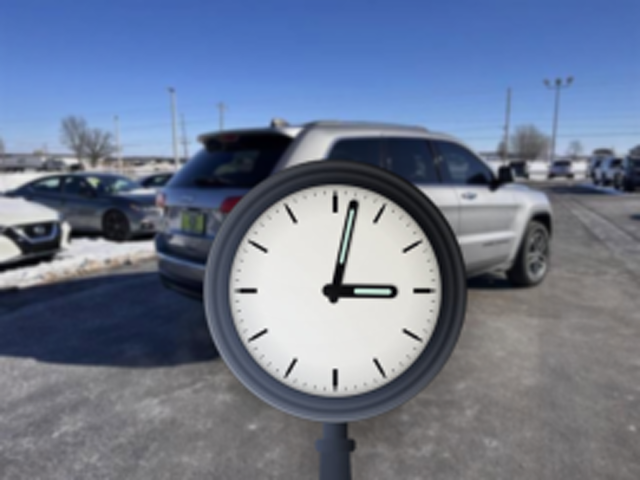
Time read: 3:02
